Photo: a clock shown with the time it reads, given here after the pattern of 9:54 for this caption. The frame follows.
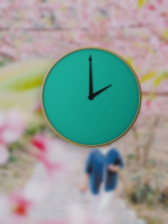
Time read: 2:00
